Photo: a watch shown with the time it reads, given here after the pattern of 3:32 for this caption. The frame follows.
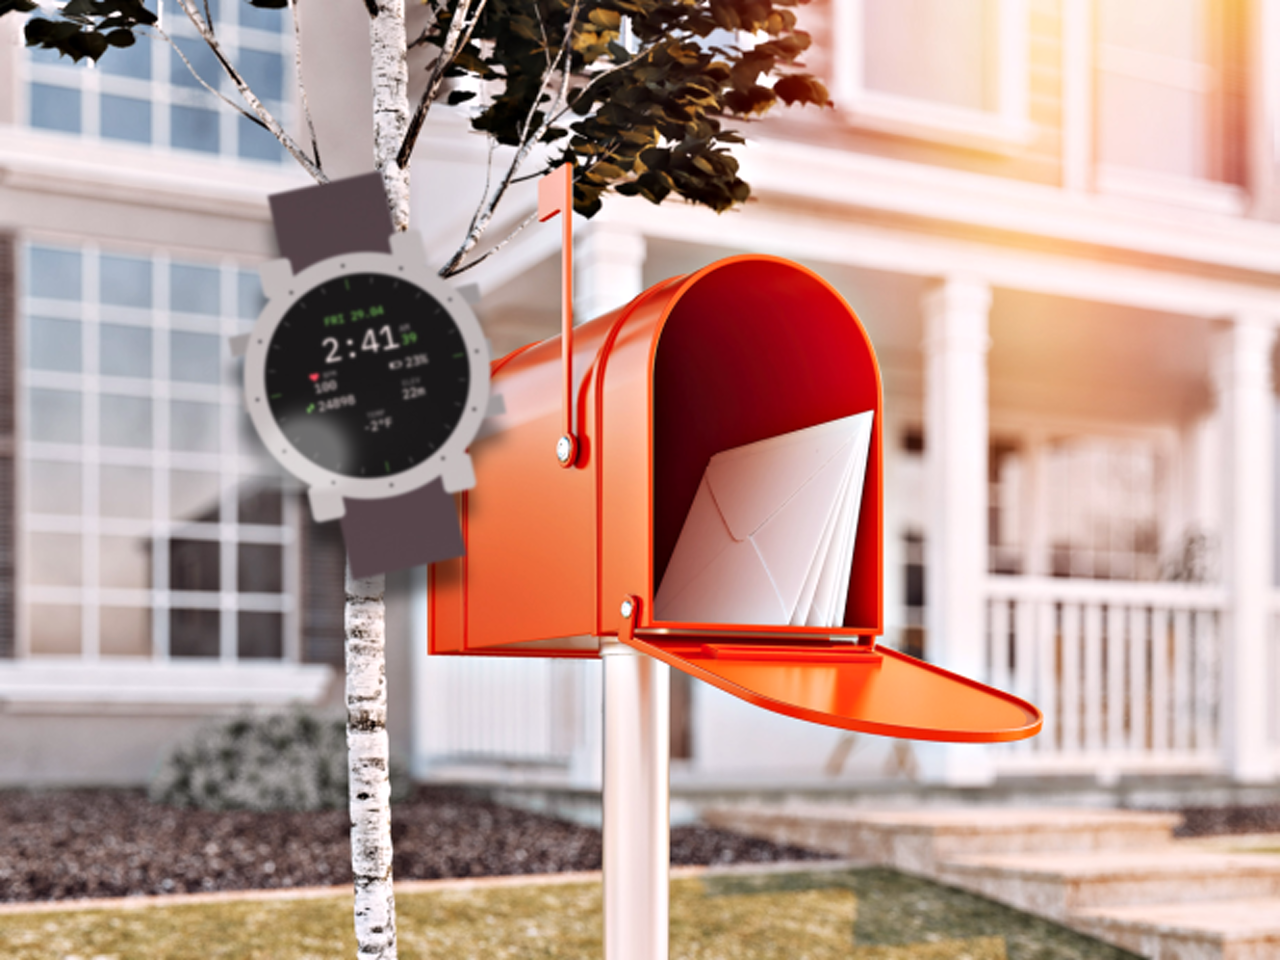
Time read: 2:41
